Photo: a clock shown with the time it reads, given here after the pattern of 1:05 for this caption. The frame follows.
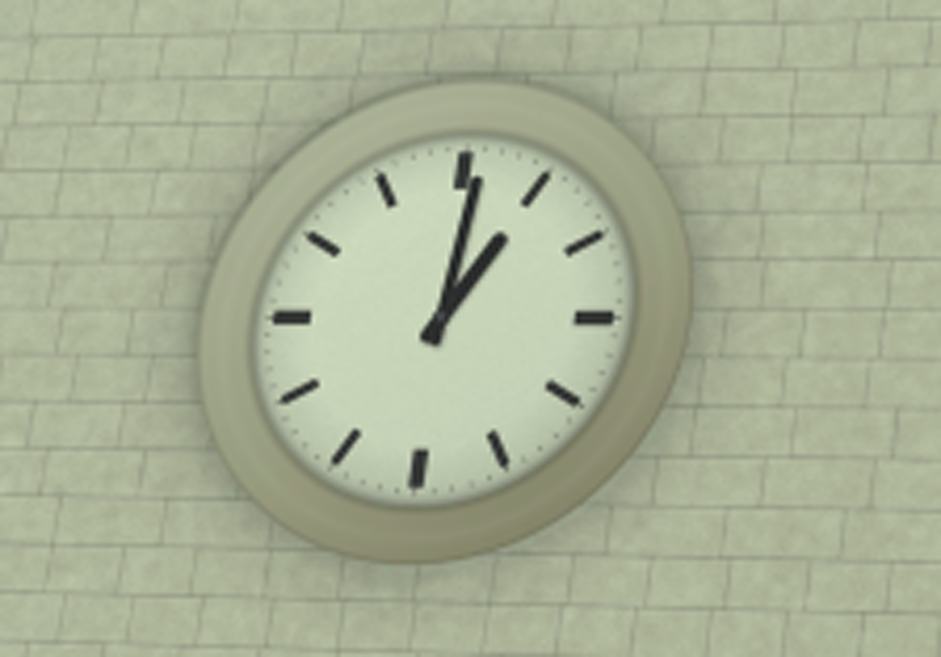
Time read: 1:01
